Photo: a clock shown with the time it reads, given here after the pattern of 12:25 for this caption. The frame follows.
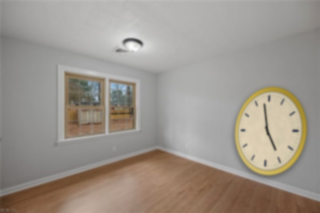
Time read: 4:58
